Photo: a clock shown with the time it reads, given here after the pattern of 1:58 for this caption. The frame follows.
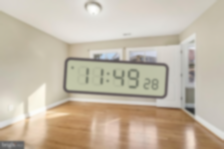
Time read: 11:49
